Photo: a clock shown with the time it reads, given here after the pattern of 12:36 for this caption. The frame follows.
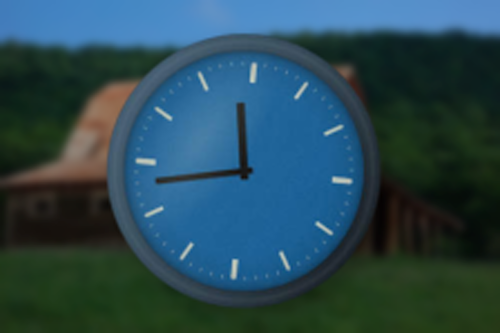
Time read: 11:43
